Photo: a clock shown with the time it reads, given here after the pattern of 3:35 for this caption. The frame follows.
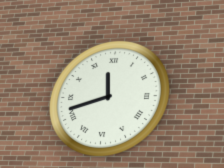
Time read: 11:42
